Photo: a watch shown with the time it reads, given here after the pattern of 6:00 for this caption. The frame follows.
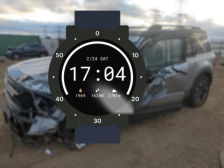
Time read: 17:04
